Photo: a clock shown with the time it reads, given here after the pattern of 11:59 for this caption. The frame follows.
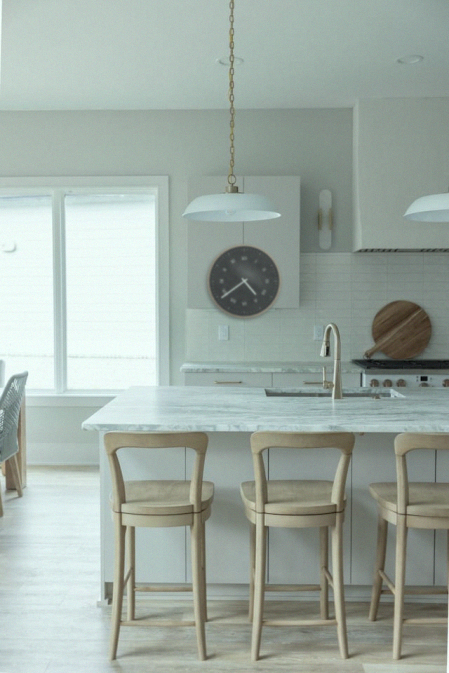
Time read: 4:39
